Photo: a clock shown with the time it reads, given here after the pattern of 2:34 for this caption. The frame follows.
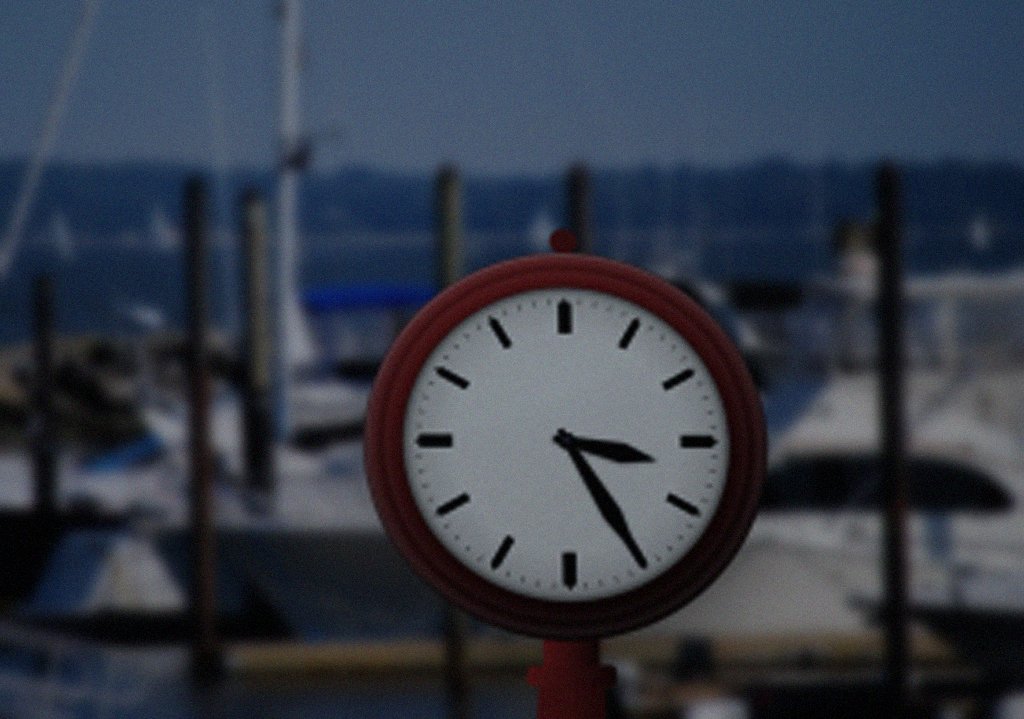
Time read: 3:25
